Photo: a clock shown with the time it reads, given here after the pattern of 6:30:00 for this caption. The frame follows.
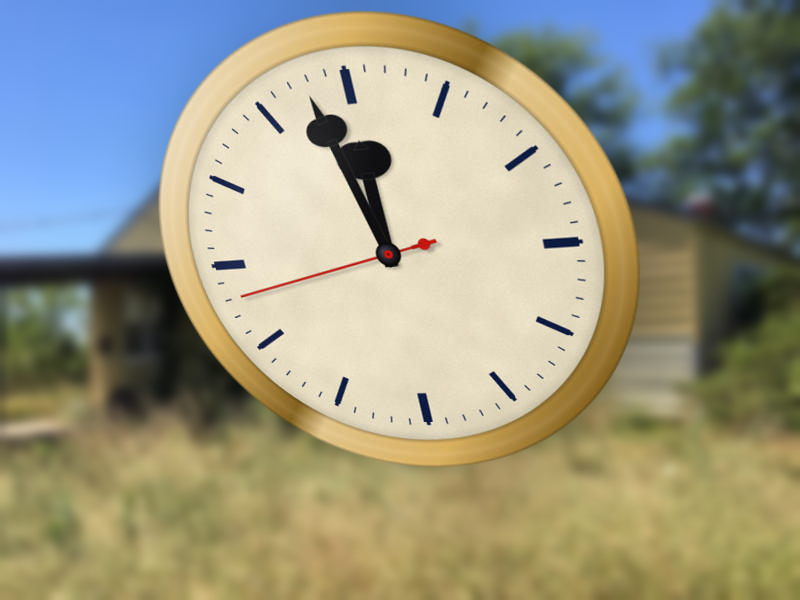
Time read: 11:57:43
